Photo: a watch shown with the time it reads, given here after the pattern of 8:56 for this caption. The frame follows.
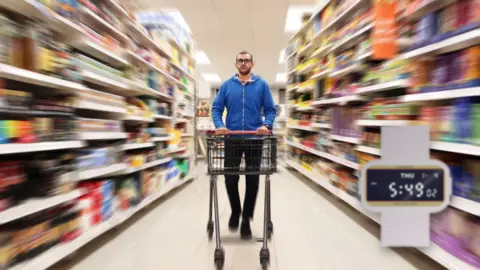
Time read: 5:49
